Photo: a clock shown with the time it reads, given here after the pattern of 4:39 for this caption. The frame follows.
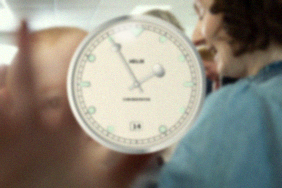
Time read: 1:55
